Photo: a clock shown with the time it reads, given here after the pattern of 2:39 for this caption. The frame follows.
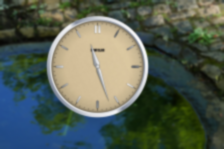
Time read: 11:27
